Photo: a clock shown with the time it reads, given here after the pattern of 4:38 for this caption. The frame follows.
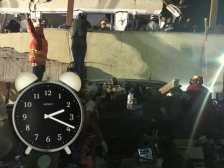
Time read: 2:19
